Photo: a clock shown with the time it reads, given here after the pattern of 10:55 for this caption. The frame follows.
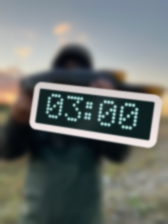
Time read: 3:00
